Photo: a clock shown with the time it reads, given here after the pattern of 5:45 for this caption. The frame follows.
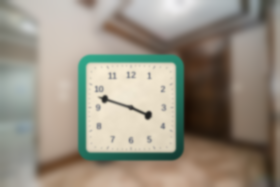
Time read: 3:48
